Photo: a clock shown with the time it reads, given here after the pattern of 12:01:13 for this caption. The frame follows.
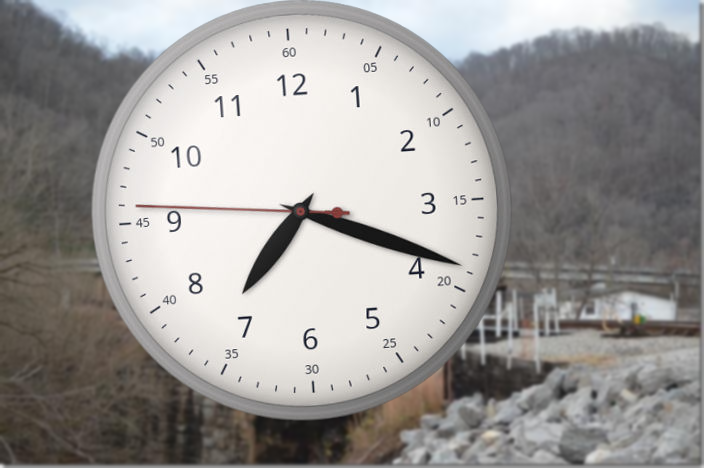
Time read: 7:18:46
